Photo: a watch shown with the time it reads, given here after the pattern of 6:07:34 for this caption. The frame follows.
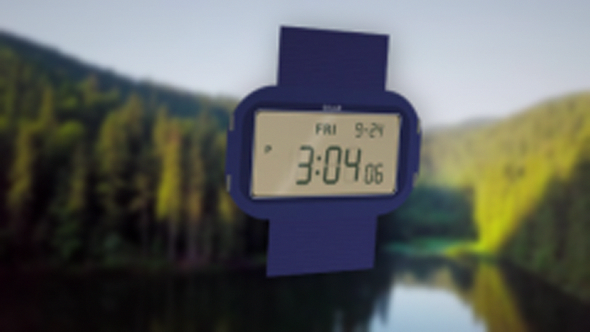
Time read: 3:04:06
